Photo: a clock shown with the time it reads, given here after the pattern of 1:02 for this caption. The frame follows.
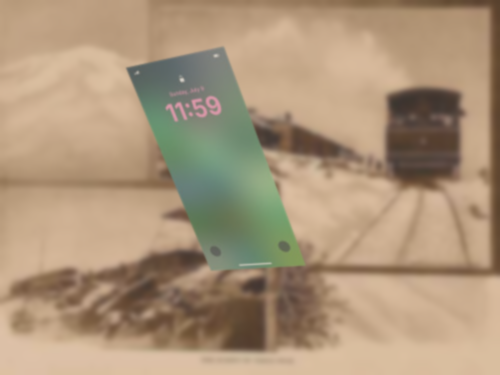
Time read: 11:59
